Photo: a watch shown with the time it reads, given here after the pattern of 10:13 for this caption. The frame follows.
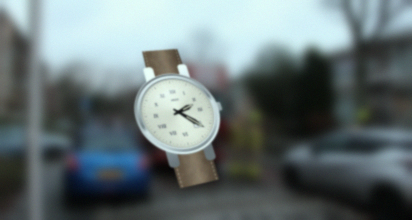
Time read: 2:22
